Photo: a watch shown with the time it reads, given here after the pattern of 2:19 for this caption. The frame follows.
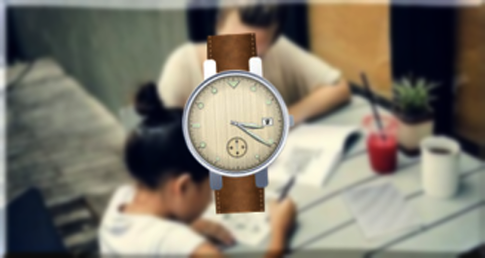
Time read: 3:21
